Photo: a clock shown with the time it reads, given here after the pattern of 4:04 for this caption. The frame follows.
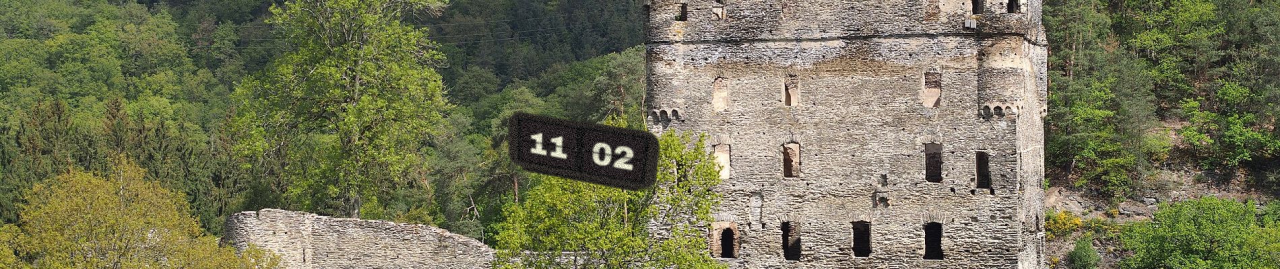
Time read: 11:02
